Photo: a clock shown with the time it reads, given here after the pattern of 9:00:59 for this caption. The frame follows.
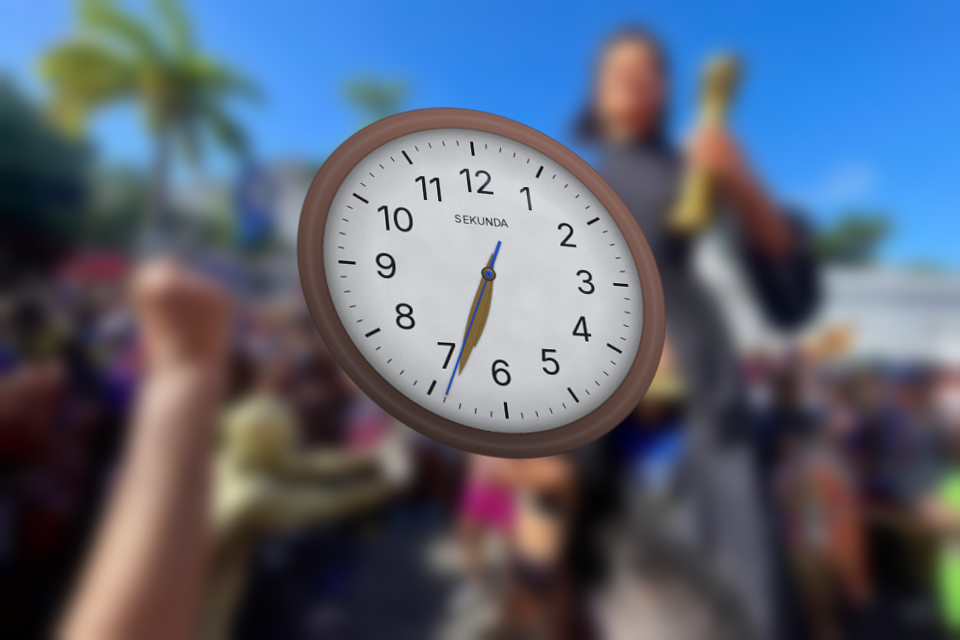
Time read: 6:33:34
